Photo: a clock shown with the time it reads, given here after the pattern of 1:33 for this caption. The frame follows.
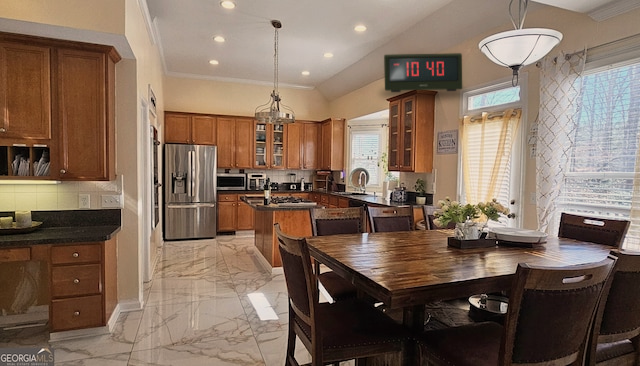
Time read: 10:40
